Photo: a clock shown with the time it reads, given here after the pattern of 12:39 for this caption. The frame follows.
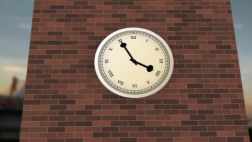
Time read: 3:55
